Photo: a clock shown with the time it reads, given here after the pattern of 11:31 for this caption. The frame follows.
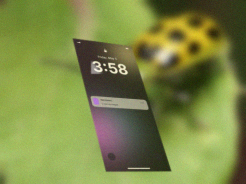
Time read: 3:58
